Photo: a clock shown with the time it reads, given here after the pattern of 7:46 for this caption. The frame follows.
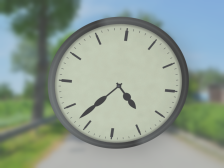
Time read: 4:37
